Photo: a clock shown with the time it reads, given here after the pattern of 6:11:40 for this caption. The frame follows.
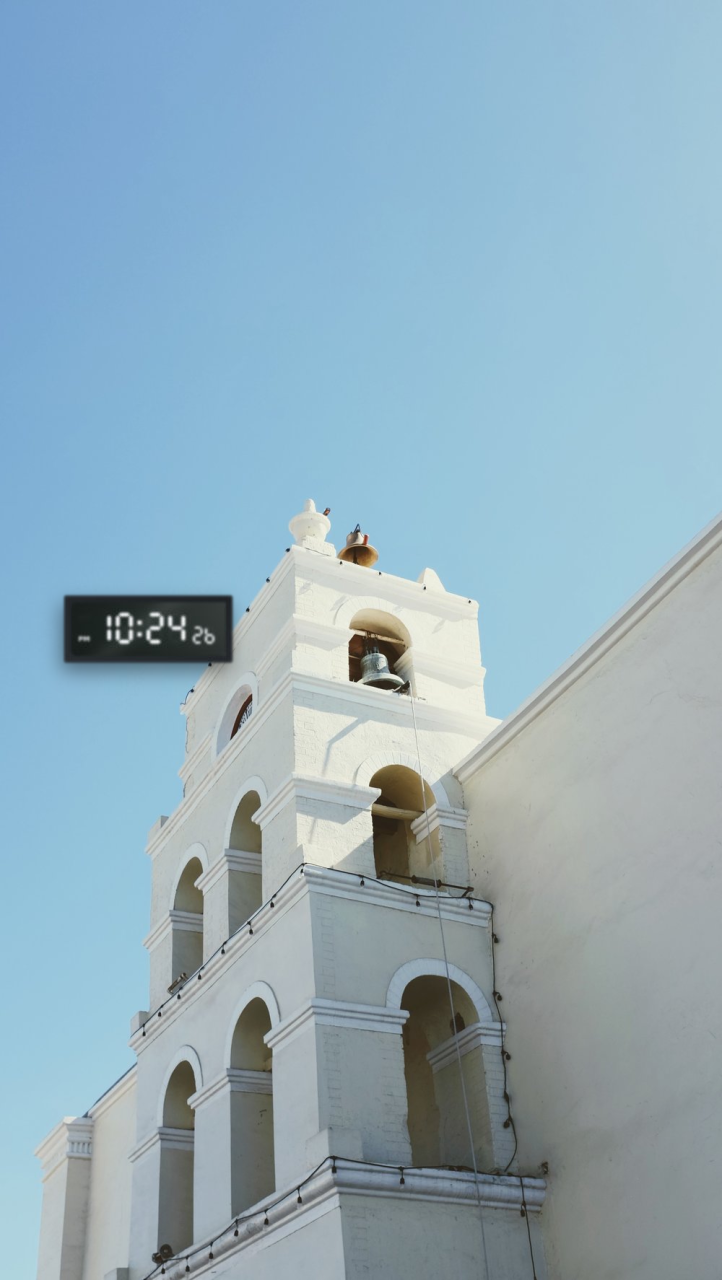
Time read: 10:24:26
